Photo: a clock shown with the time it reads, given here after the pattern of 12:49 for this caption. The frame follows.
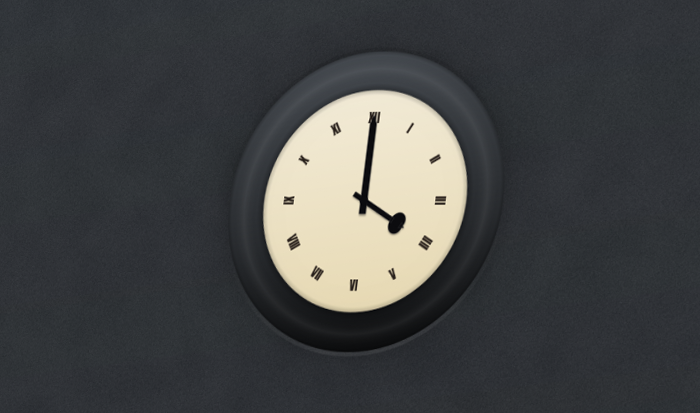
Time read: 4:00
